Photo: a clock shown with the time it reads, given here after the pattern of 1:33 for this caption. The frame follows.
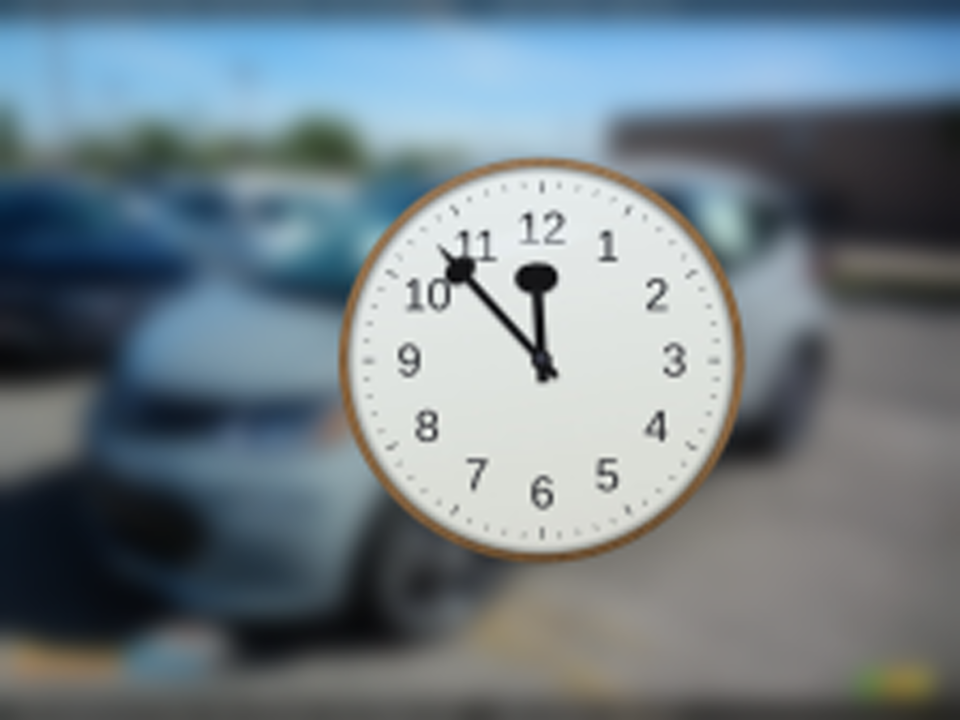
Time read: 11:53
